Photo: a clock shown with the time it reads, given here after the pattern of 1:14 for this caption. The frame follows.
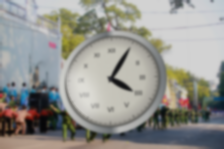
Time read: 4:05
